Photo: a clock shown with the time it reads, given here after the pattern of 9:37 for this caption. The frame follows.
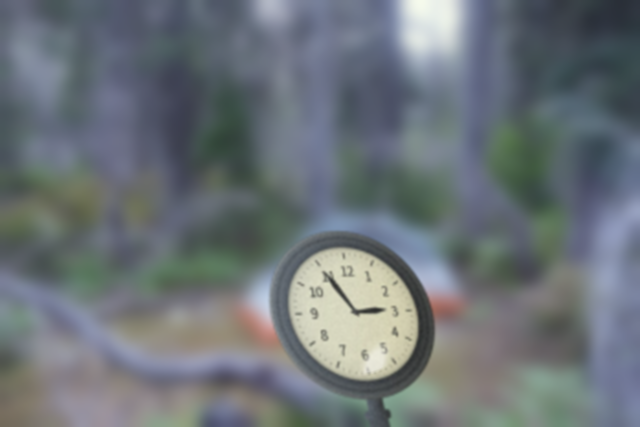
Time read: 2:55
